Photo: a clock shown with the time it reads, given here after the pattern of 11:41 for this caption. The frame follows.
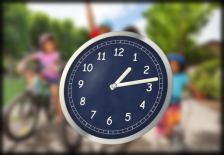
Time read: 1:13
